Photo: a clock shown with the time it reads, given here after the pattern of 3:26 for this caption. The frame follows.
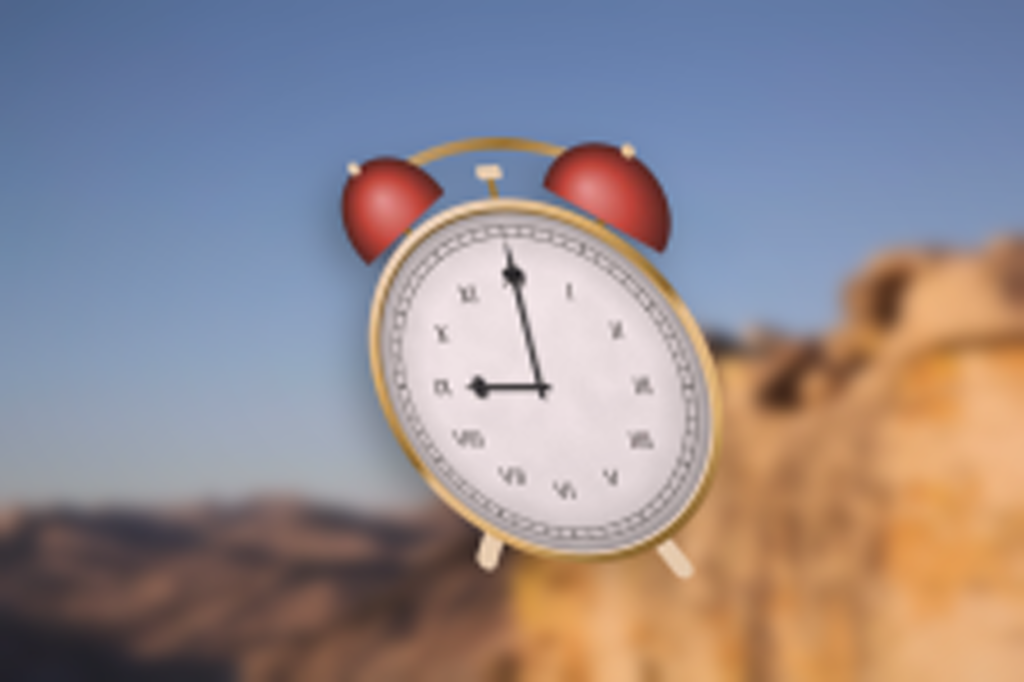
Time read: 9:00
